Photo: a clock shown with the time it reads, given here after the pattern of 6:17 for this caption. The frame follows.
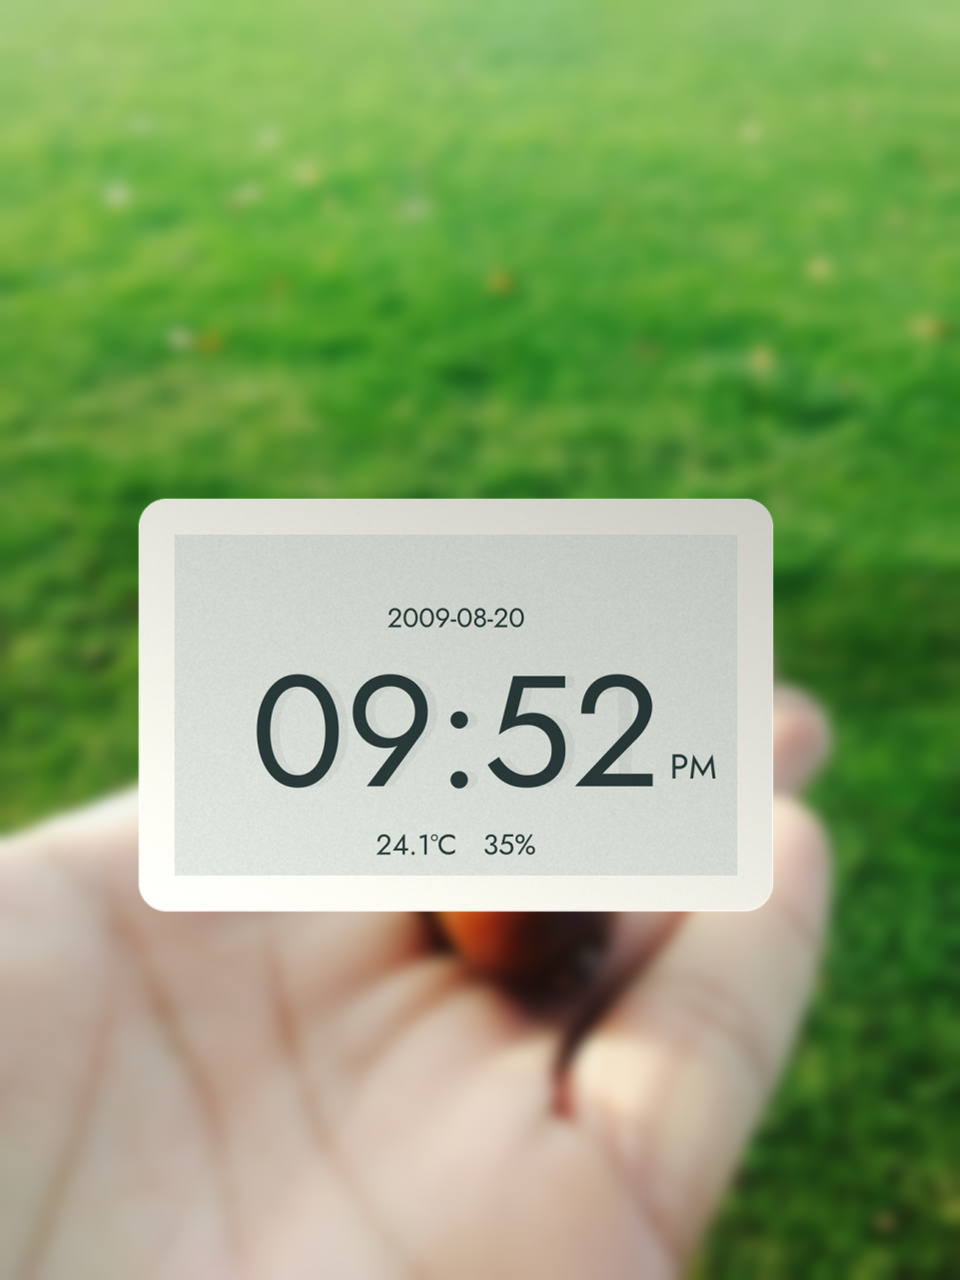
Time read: 9:52
